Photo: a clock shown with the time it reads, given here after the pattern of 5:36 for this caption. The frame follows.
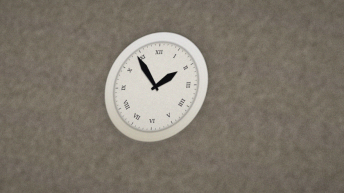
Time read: 1:54
